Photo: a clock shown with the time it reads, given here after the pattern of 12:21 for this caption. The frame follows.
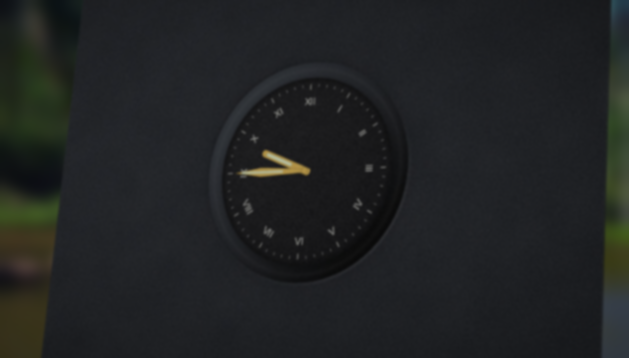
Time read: 9:45
